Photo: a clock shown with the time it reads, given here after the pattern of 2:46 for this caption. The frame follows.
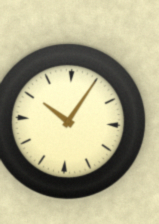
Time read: 10:05
